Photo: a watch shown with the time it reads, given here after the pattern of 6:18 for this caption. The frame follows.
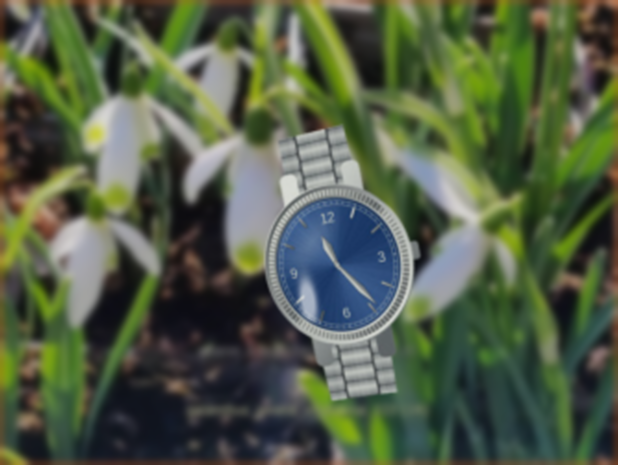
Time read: 11:24
